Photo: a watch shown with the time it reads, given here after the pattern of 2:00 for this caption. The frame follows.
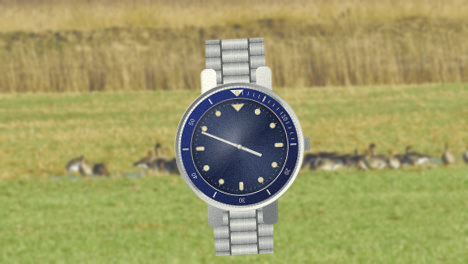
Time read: 3:49
